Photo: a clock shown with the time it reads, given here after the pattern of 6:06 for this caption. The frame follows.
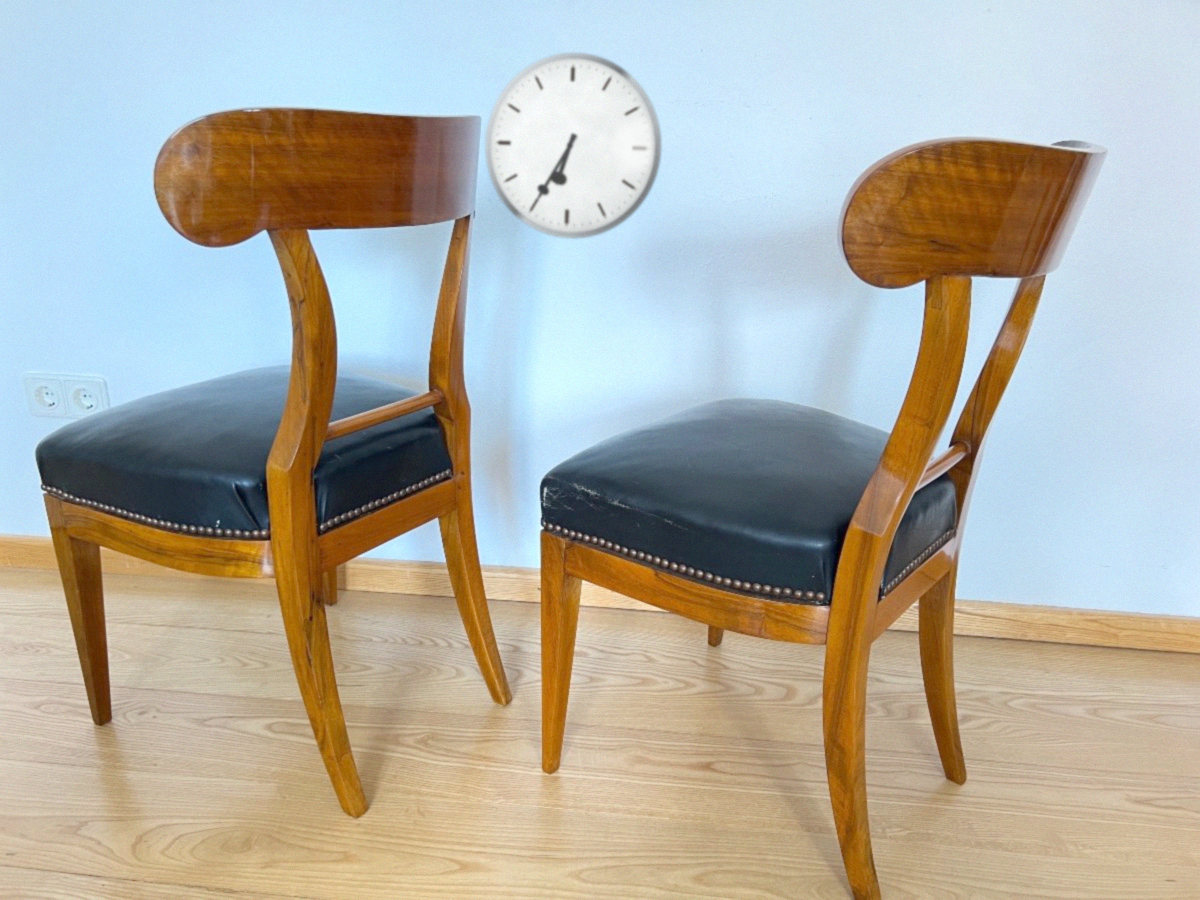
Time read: 6:35
